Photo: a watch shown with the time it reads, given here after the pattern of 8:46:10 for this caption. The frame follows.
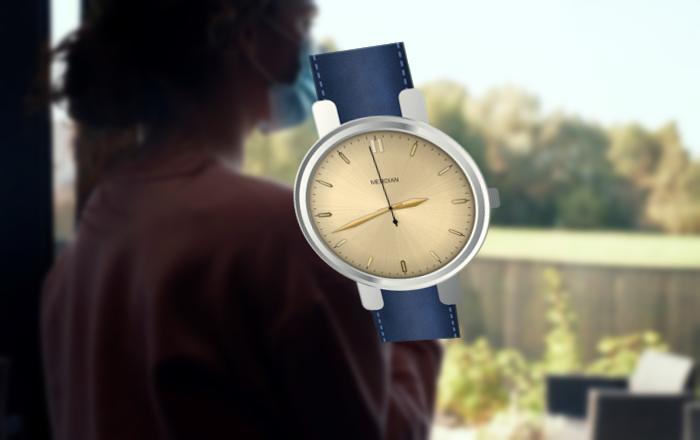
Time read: 2:41:59
